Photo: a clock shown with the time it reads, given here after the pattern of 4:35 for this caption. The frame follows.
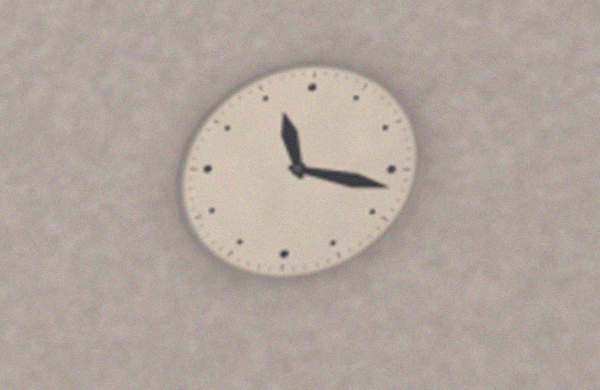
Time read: 11:17
